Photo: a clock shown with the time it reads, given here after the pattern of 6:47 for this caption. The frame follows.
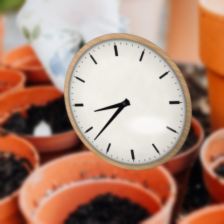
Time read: 8:38
